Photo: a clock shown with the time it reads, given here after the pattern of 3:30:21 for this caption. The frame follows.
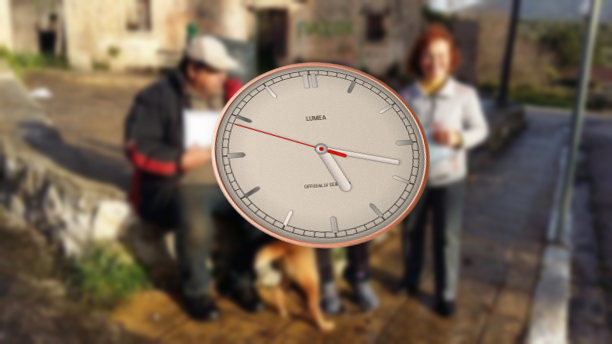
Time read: 5:17:49
